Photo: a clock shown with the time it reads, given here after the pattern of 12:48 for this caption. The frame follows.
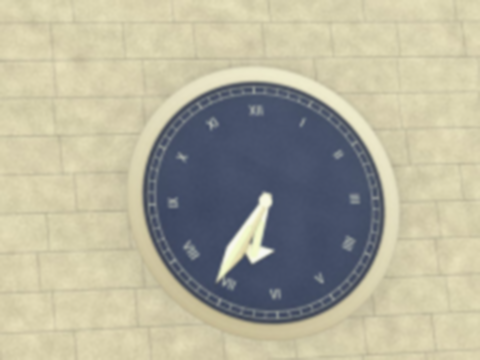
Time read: 6:36
